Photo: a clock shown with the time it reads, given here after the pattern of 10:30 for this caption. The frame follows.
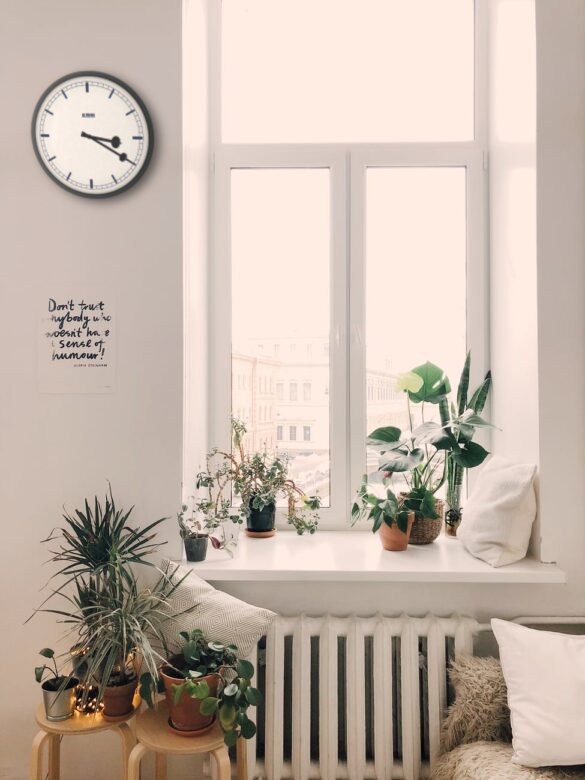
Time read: 3:20
